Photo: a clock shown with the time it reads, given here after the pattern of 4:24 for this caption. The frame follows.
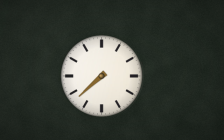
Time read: 7:38
